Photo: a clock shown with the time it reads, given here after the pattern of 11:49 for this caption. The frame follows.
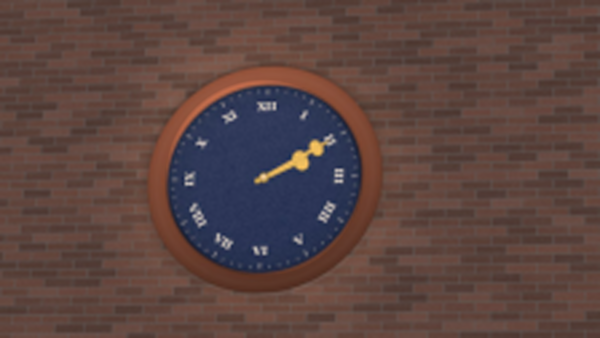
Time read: 2:10
